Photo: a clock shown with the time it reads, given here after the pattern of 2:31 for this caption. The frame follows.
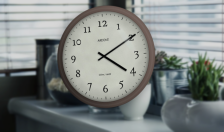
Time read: 4:10
